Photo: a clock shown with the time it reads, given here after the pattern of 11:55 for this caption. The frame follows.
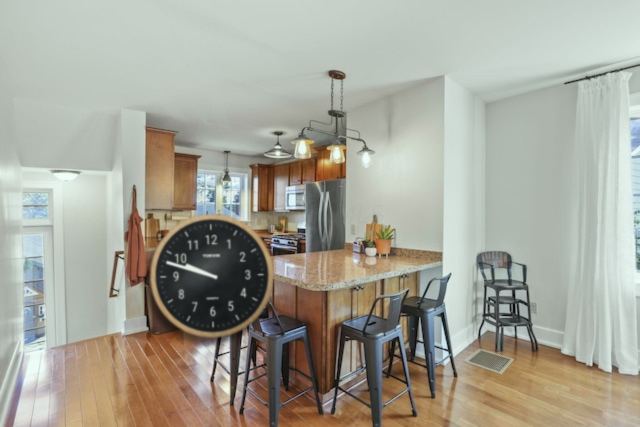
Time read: 9:48
